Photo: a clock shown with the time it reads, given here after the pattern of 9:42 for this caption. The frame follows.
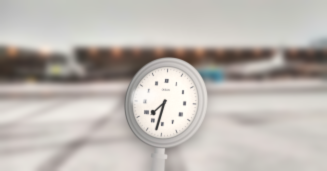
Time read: 7:32
